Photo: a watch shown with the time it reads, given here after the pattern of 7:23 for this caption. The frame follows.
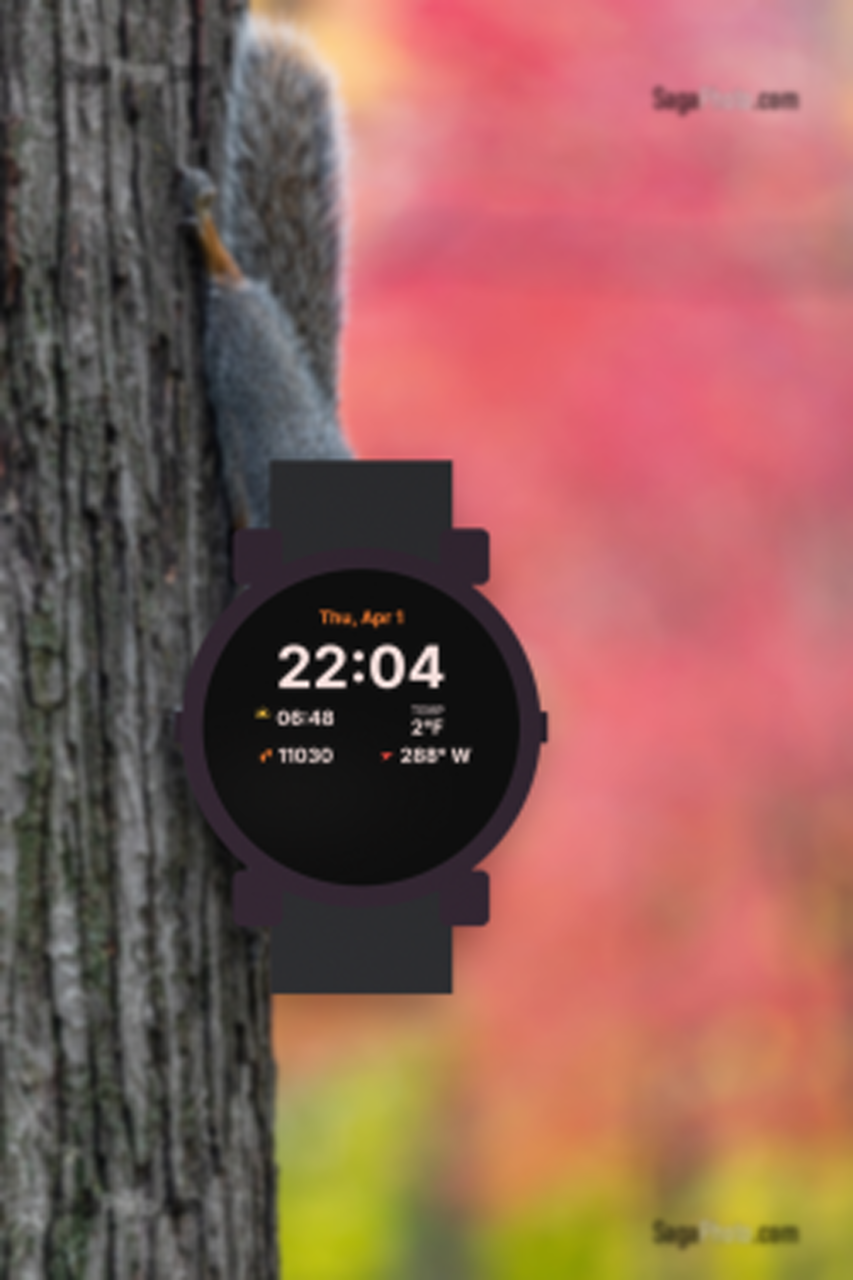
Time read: 22:04
